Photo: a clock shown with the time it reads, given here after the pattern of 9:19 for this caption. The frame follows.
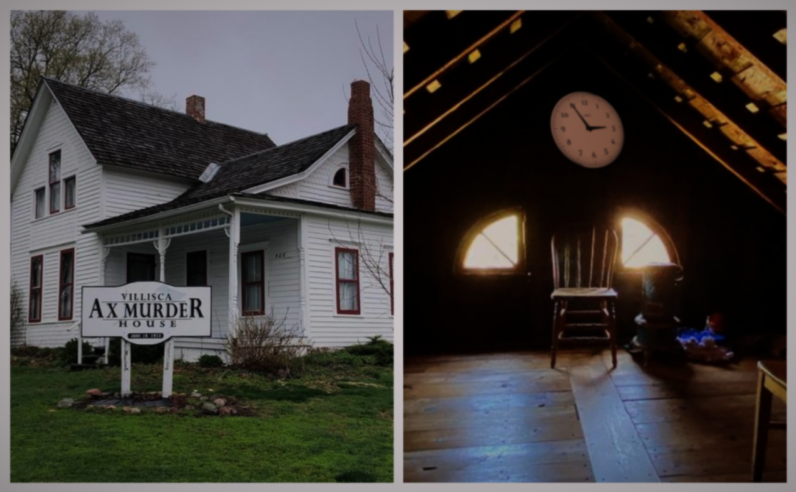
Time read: 2:55
